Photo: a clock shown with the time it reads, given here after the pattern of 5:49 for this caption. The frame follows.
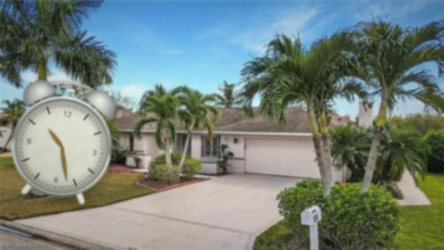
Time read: 10:27
